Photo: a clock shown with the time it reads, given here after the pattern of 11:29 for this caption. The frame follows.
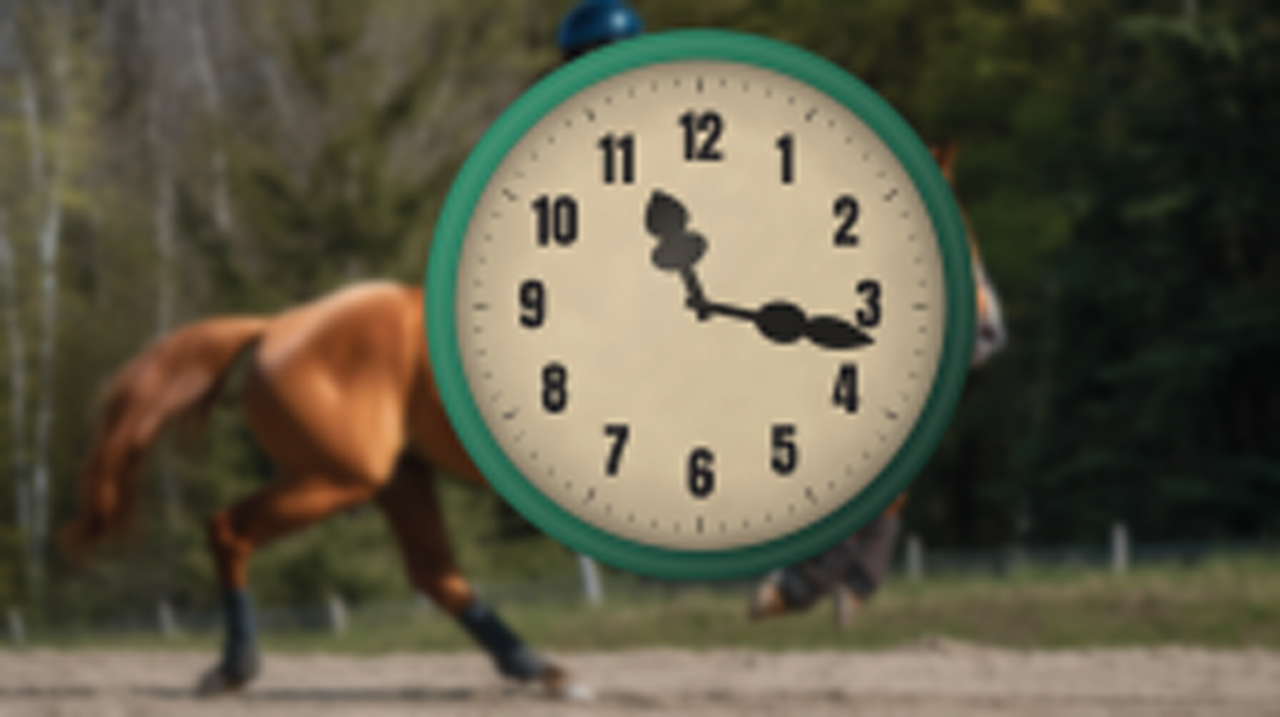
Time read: 11:17
